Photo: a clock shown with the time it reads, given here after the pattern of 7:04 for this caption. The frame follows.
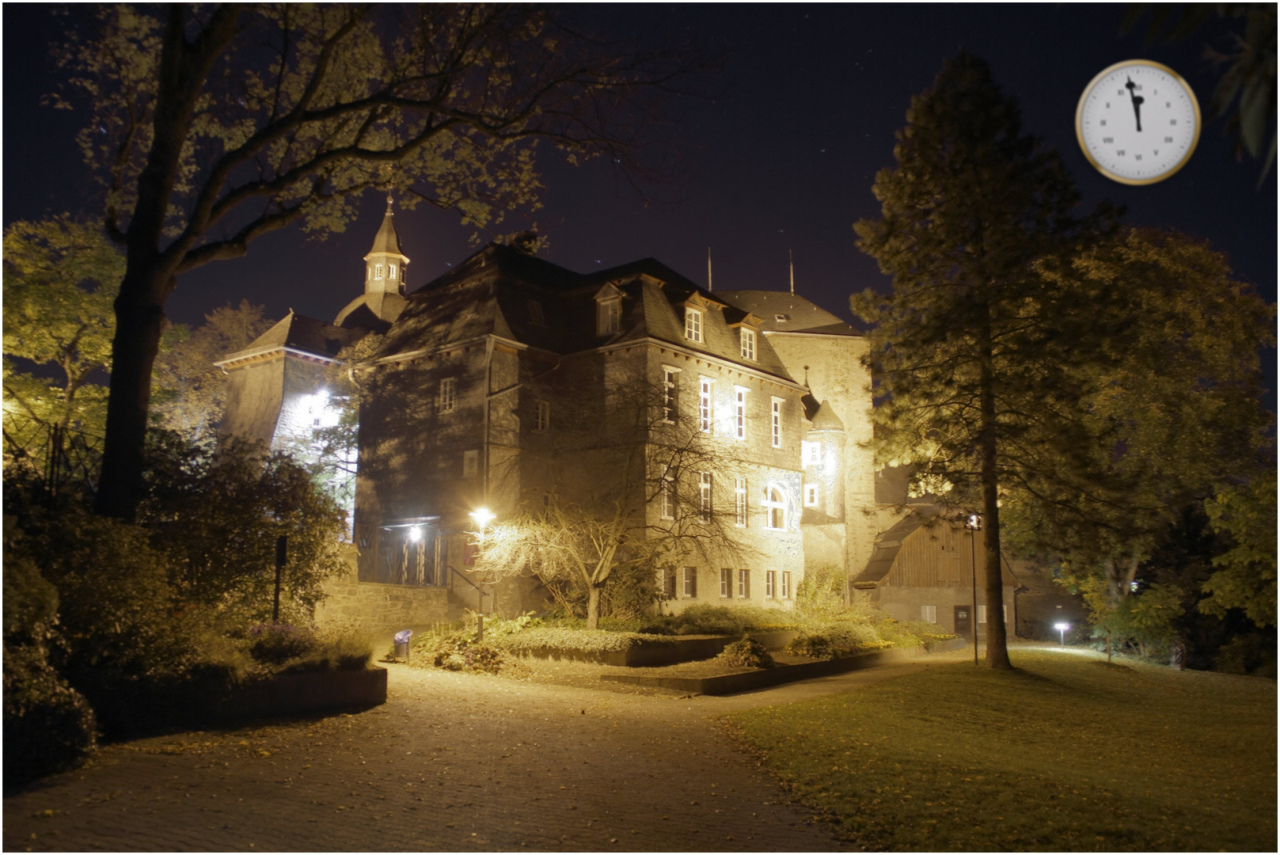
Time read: 11:58
